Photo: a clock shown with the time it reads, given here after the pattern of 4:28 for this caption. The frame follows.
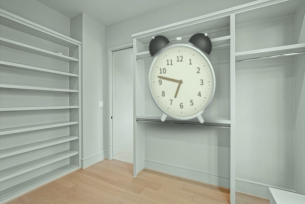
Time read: 6:47
